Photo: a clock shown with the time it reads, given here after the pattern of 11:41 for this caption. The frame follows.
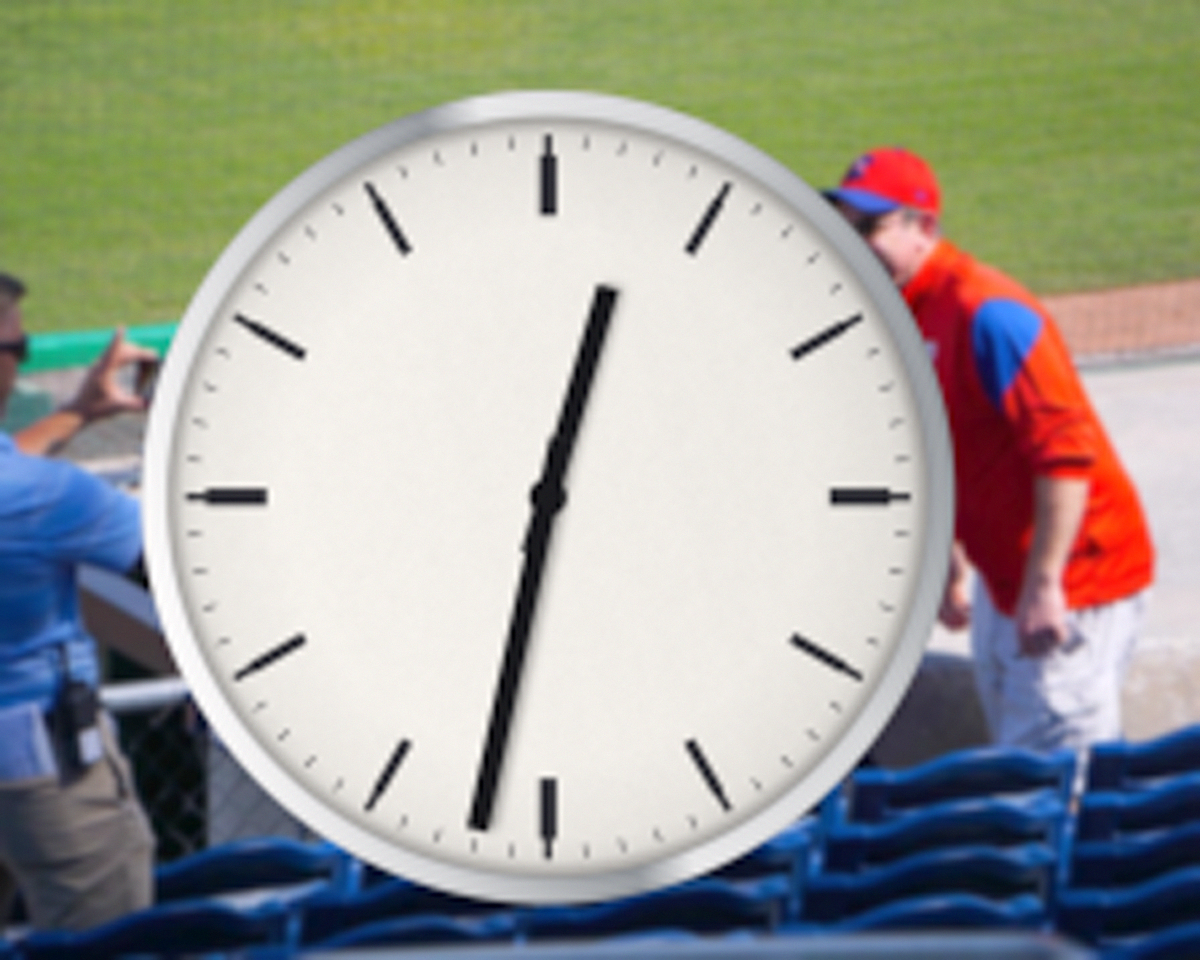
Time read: 12:32
